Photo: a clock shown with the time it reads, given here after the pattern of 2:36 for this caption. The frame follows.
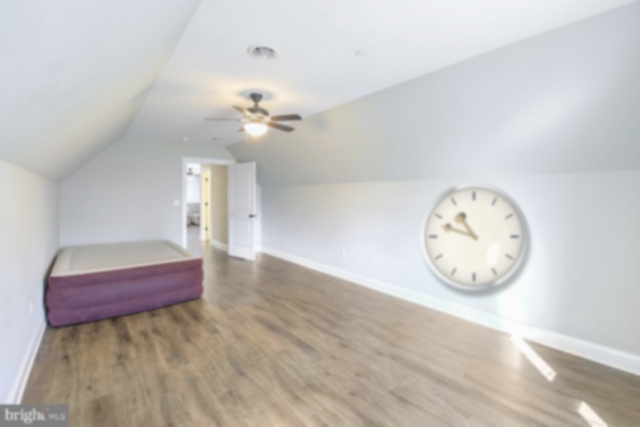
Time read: 10:48
